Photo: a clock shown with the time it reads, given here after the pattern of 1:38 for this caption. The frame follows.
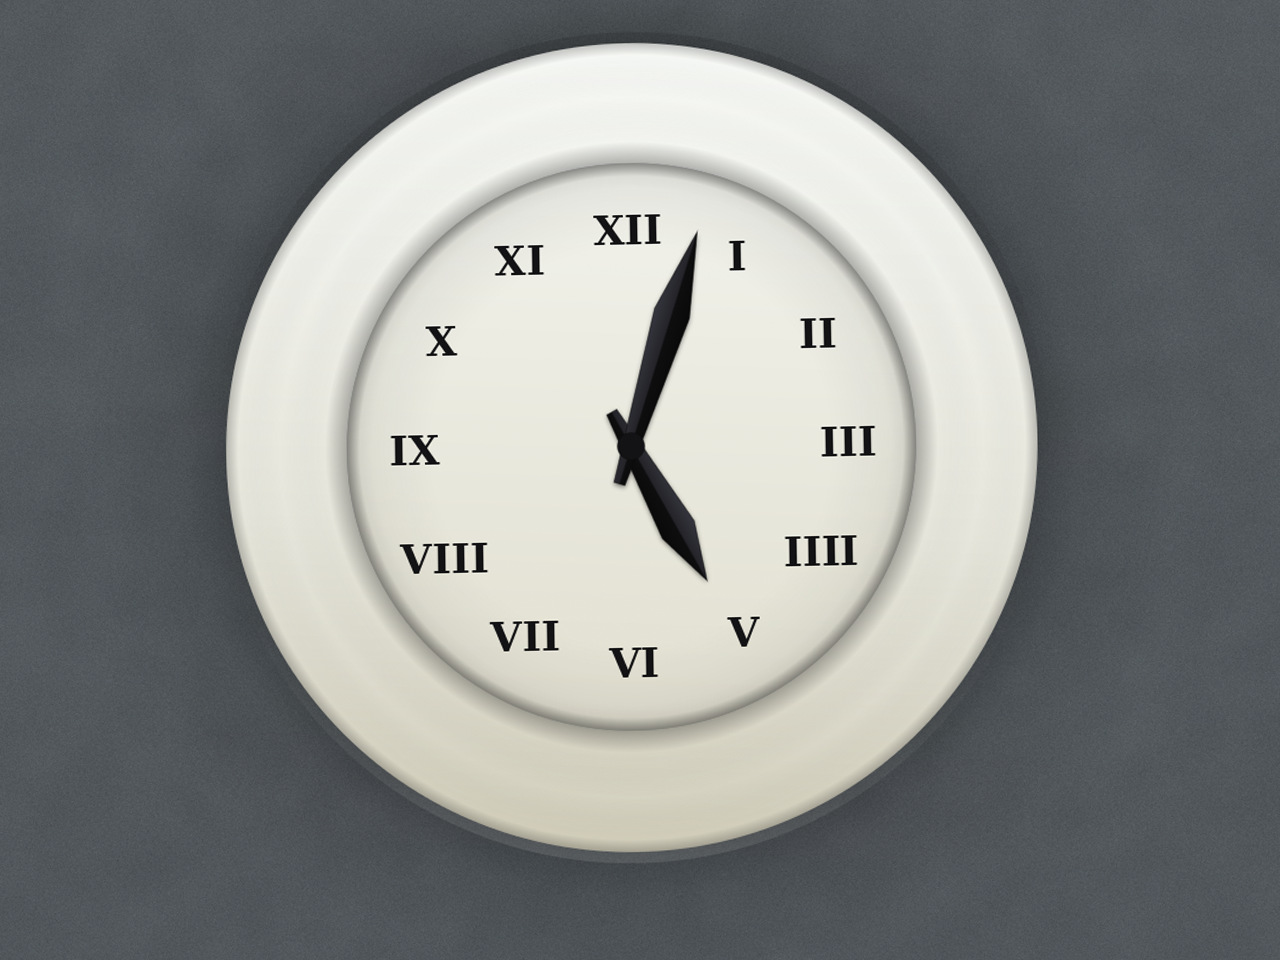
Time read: 5:03
